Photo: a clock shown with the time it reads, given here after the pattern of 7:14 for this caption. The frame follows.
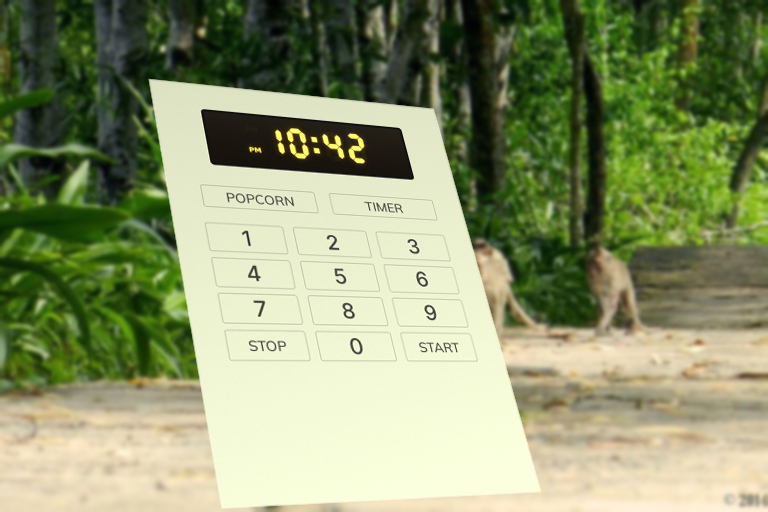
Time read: 10:42
